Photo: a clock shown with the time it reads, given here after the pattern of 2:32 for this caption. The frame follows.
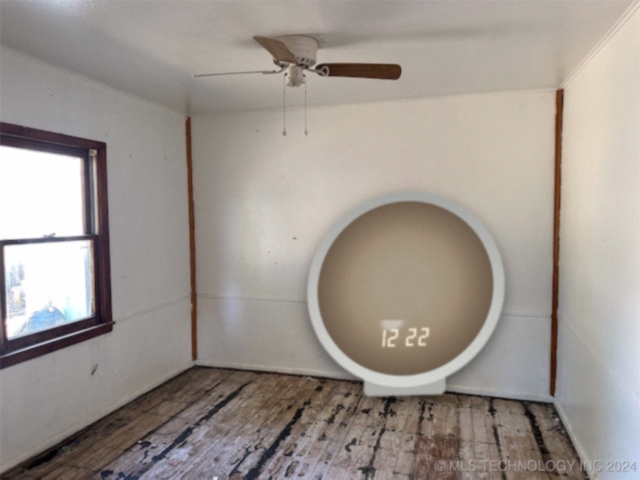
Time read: 12:22
